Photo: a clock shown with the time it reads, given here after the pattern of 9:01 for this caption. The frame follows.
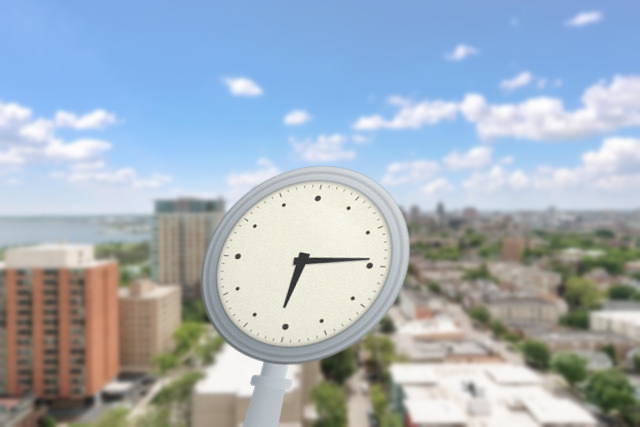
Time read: 6:14
